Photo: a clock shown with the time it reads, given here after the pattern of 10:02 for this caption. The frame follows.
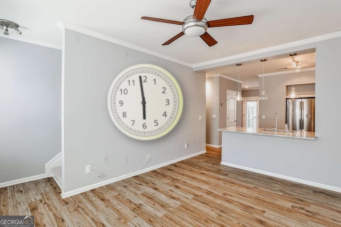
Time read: 5:59
